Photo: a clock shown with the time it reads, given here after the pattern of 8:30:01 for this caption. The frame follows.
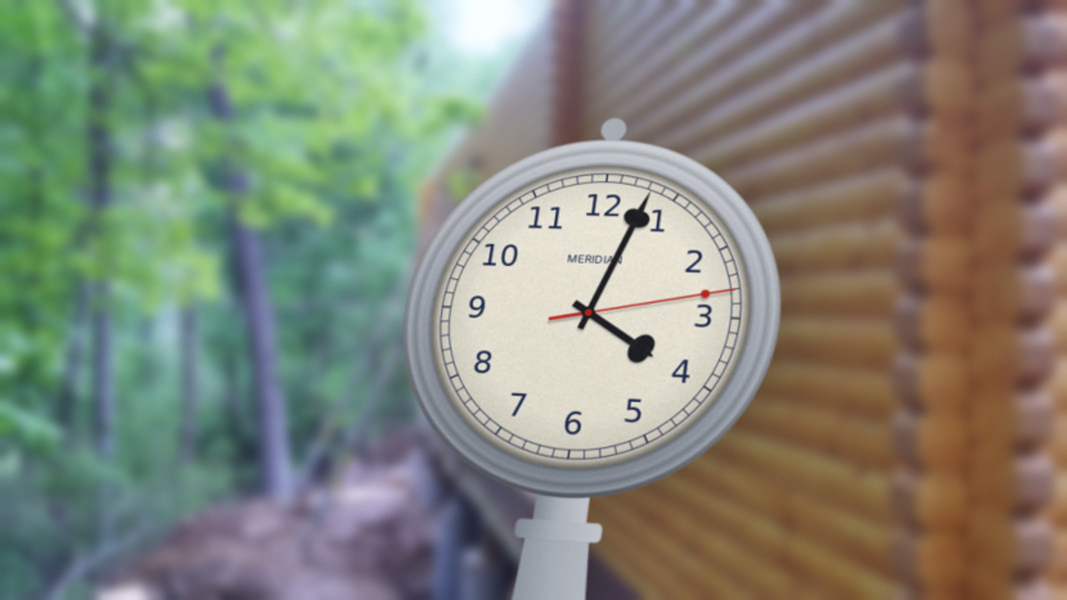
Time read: 4:03:13
